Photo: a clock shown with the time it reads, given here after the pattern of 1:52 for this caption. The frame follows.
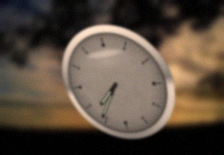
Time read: 7:36
